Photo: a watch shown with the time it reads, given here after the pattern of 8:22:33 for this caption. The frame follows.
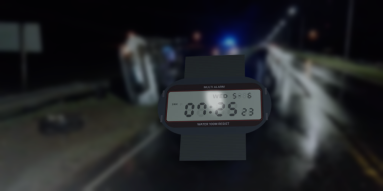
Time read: 7:25:23
